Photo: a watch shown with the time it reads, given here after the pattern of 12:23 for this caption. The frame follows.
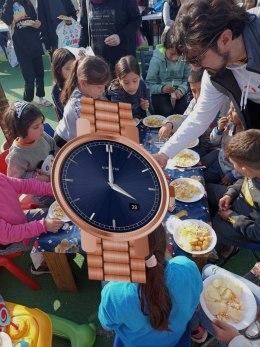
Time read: 4:00
